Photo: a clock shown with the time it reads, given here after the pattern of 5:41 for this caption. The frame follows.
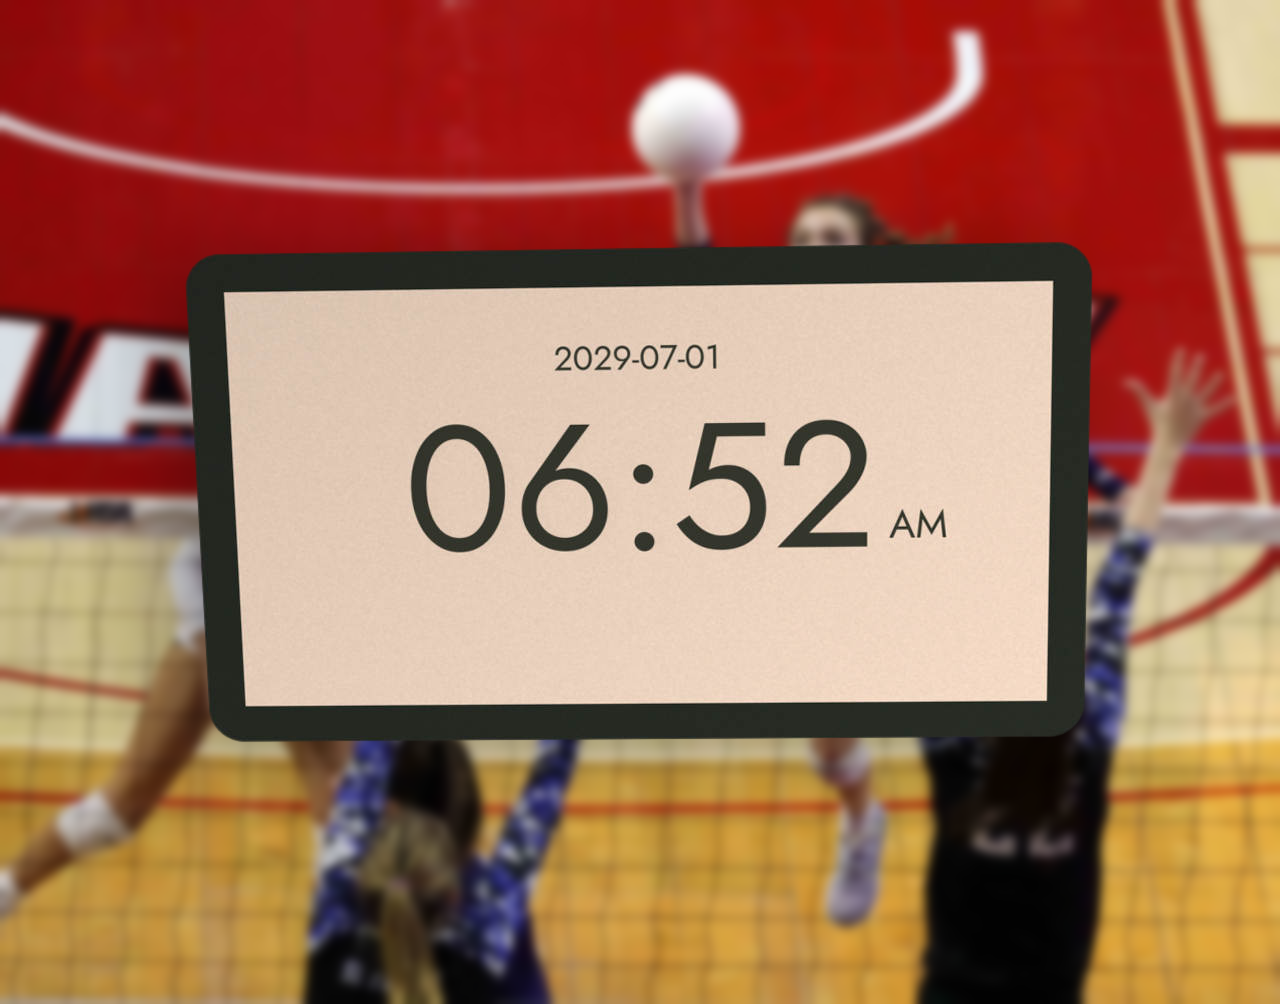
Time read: 6:52
